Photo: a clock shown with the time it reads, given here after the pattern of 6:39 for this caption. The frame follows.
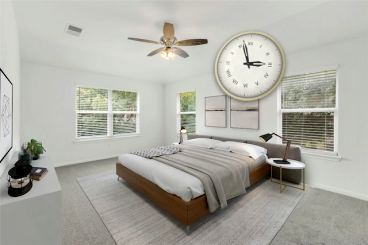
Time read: 2:57
